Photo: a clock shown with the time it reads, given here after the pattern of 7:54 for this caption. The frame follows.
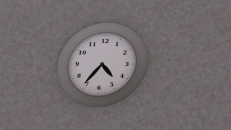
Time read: 4:36
